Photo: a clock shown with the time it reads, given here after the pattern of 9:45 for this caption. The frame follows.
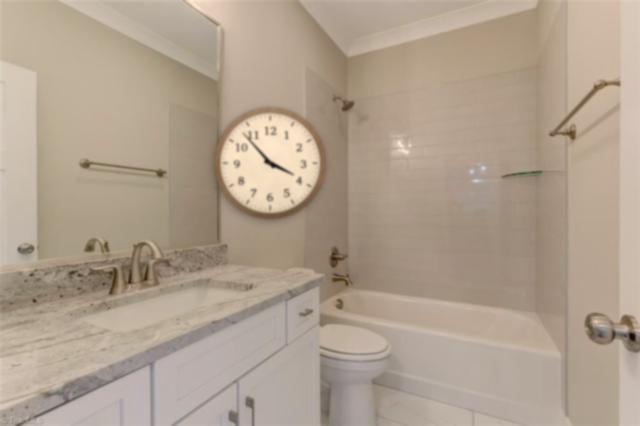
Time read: 3:53
